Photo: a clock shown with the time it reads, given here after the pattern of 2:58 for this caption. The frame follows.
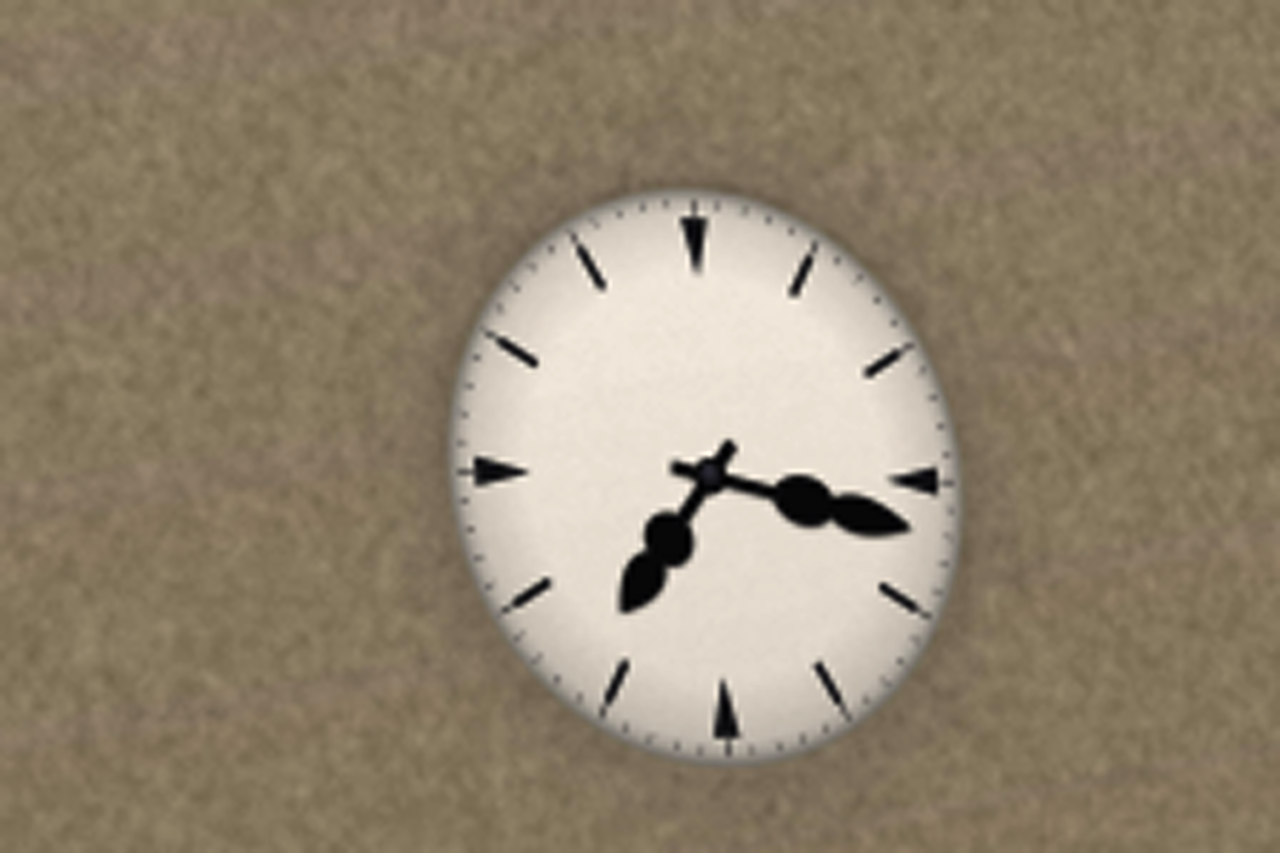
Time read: 7:17
